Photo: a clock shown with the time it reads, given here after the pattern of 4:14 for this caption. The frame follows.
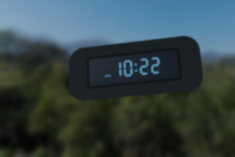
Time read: 10:22
